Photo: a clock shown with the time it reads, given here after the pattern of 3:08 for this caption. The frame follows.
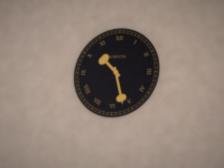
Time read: 10:27
